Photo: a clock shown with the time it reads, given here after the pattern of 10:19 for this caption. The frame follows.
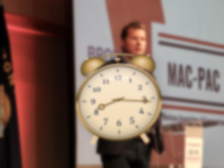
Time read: 8:16
